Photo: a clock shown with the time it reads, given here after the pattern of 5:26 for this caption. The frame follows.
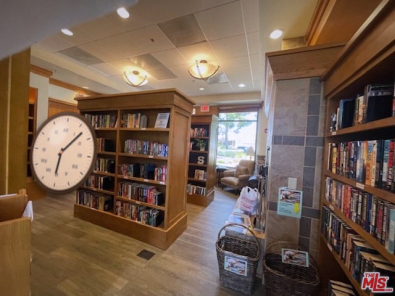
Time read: 6:07
